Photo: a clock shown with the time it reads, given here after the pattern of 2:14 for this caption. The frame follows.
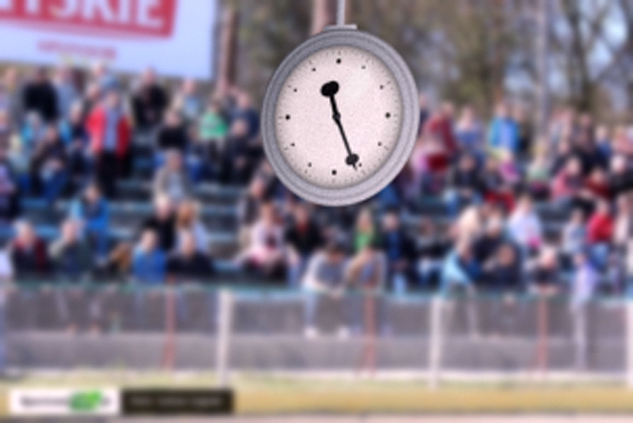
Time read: 11:26
